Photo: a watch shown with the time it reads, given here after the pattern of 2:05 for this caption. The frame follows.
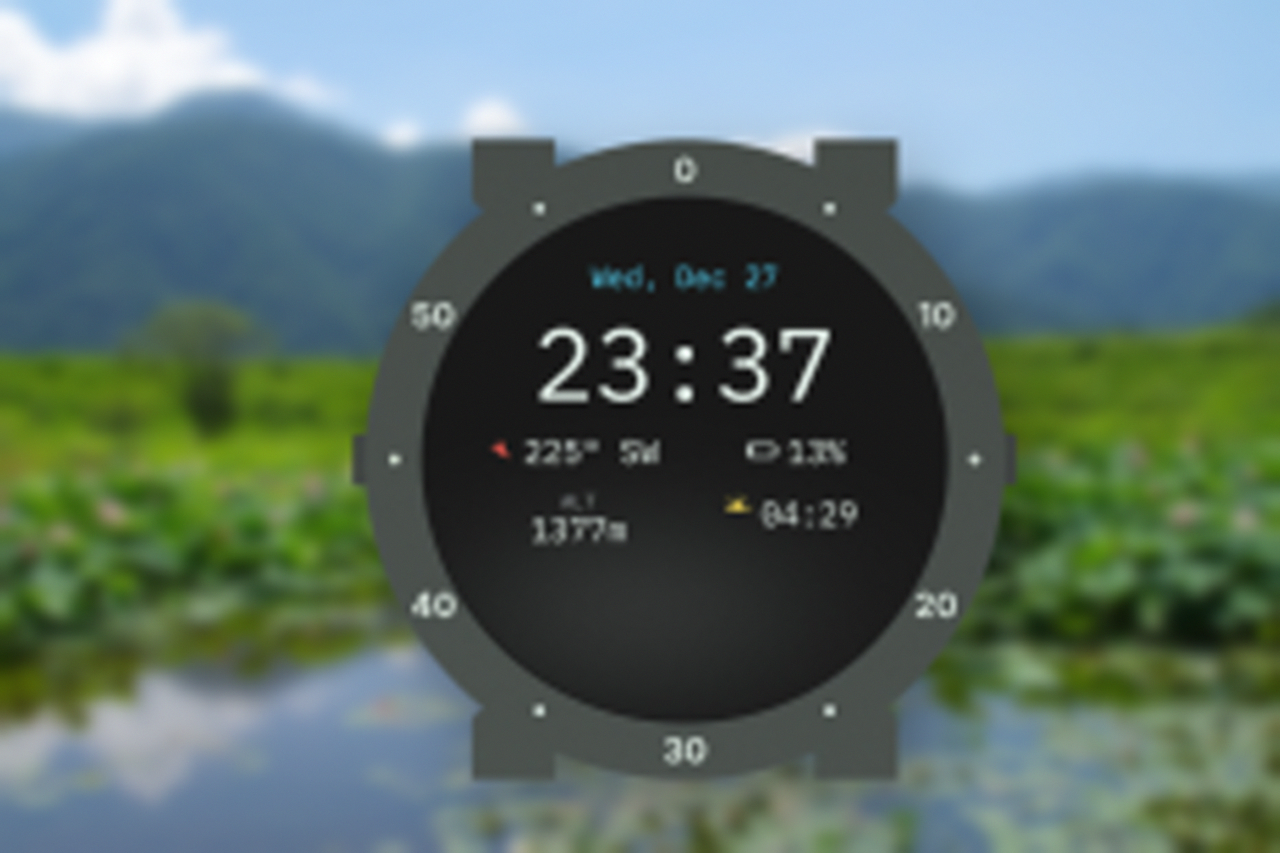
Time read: 23:37
